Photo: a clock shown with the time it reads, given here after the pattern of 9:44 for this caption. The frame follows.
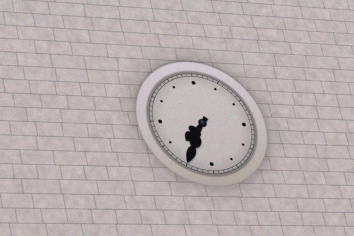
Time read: 7:35
